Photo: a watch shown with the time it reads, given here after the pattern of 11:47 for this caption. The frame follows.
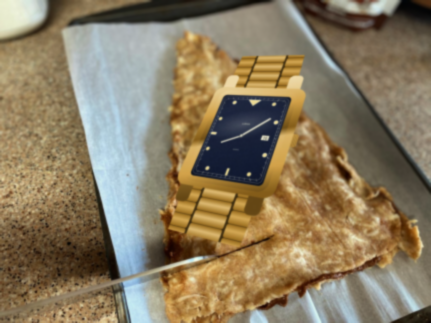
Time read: 8:08
